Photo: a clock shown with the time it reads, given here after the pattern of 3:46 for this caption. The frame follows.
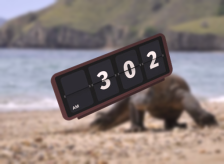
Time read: 3:02
